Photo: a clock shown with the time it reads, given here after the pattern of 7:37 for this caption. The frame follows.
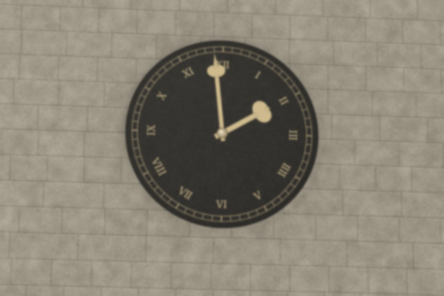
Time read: 1:59
